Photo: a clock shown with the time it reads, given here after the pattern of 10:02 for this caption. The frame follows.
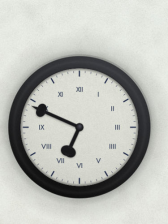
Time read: 6:49
